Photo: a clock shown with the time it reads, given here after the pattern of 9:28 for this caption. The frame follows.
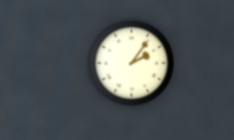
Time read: 2:06
